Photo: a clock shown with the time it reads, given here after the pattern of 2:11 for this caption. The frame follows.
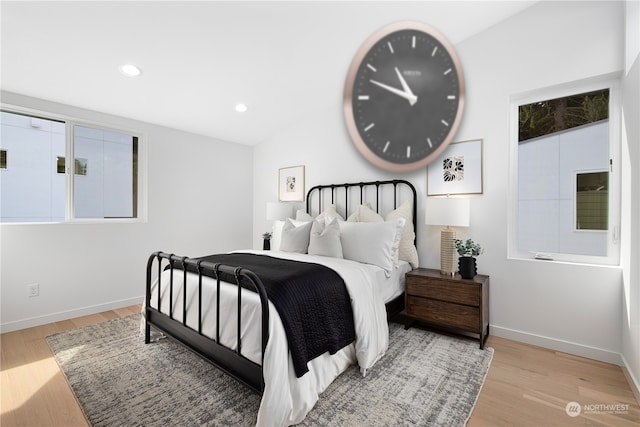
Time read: 10:48
